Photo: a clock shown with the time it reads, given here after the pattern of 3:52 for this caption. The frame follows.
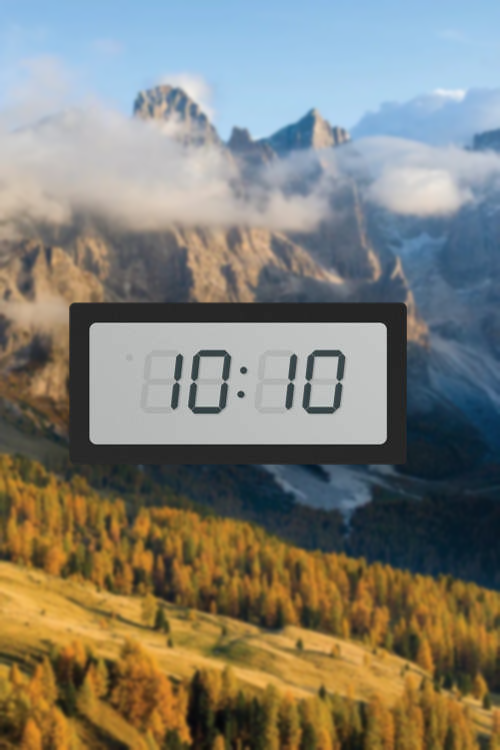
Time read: 10:10
